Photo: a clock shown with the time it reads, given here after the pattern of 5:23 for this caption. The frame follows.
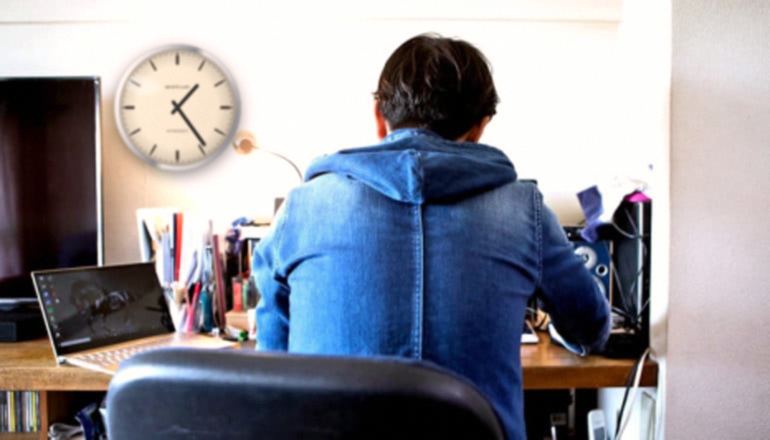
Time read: 1:24
